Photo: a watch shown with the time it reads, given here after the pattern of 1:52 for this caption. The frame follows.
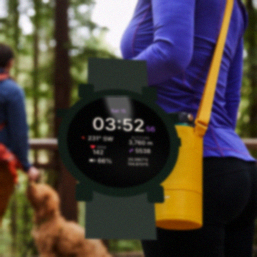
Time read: 3:52
